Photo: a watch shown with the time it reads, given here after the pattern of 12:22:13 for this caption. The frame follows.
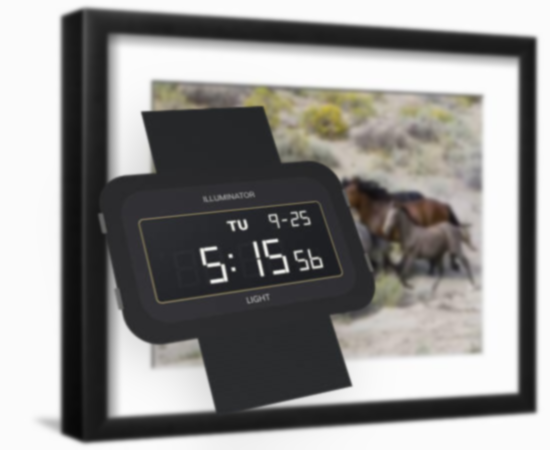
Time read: 5:15:56
